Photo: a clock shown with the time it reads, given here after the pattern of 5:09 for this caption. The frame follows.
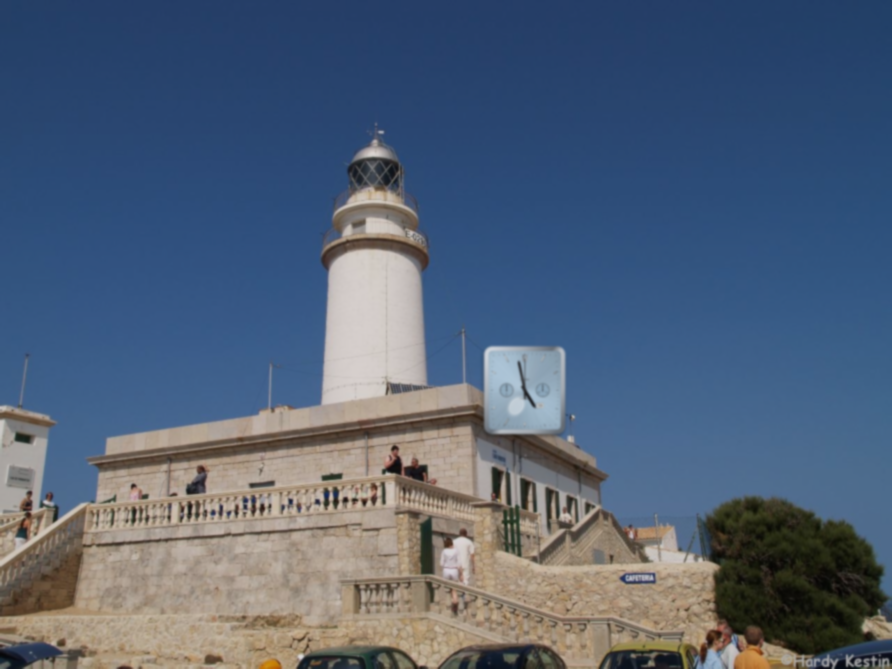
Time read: 4:58
